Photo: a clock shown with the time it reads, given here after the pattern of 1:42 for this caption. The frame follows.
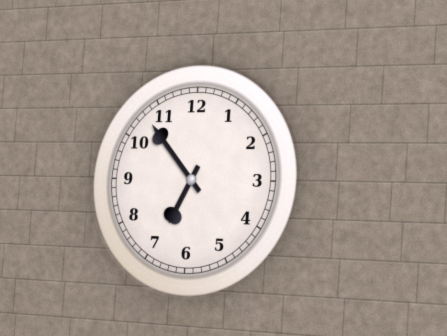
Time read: 6:53
